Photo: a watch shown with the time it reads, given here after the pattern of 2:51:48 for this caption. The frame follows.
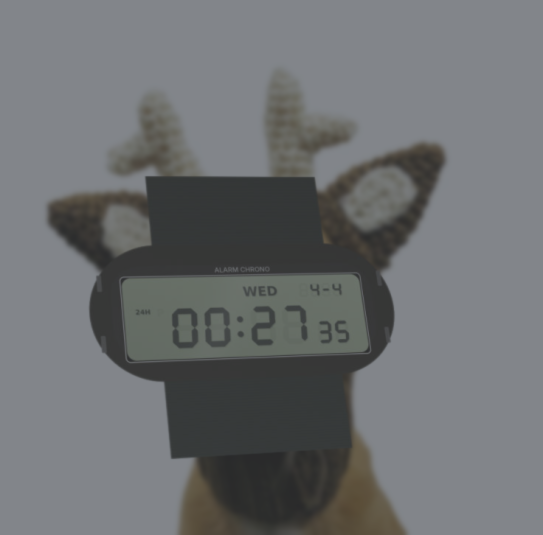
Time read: 0:27:35
